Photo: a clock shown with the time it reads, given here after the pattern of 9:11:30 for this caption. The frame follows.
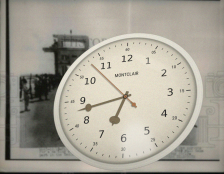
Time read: 6:42:53
